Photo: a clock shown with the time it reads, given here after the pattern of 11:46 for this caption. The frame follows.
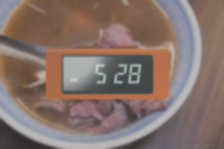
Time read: 5:28
